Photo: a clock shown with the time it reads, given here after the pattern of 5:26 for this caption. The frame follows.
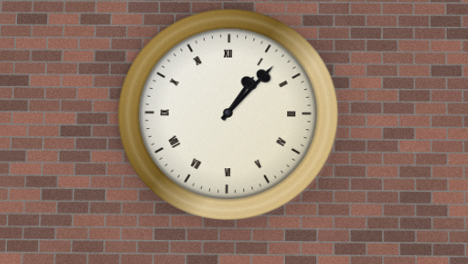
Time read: 1:07
